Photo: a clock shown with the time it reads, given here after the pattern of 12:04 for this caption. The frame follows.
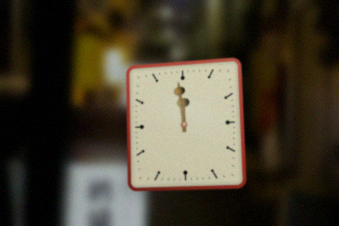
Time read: 11:59
